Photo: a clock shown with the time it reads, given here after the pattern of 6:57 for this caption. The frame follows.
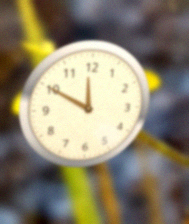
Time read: 11:50
